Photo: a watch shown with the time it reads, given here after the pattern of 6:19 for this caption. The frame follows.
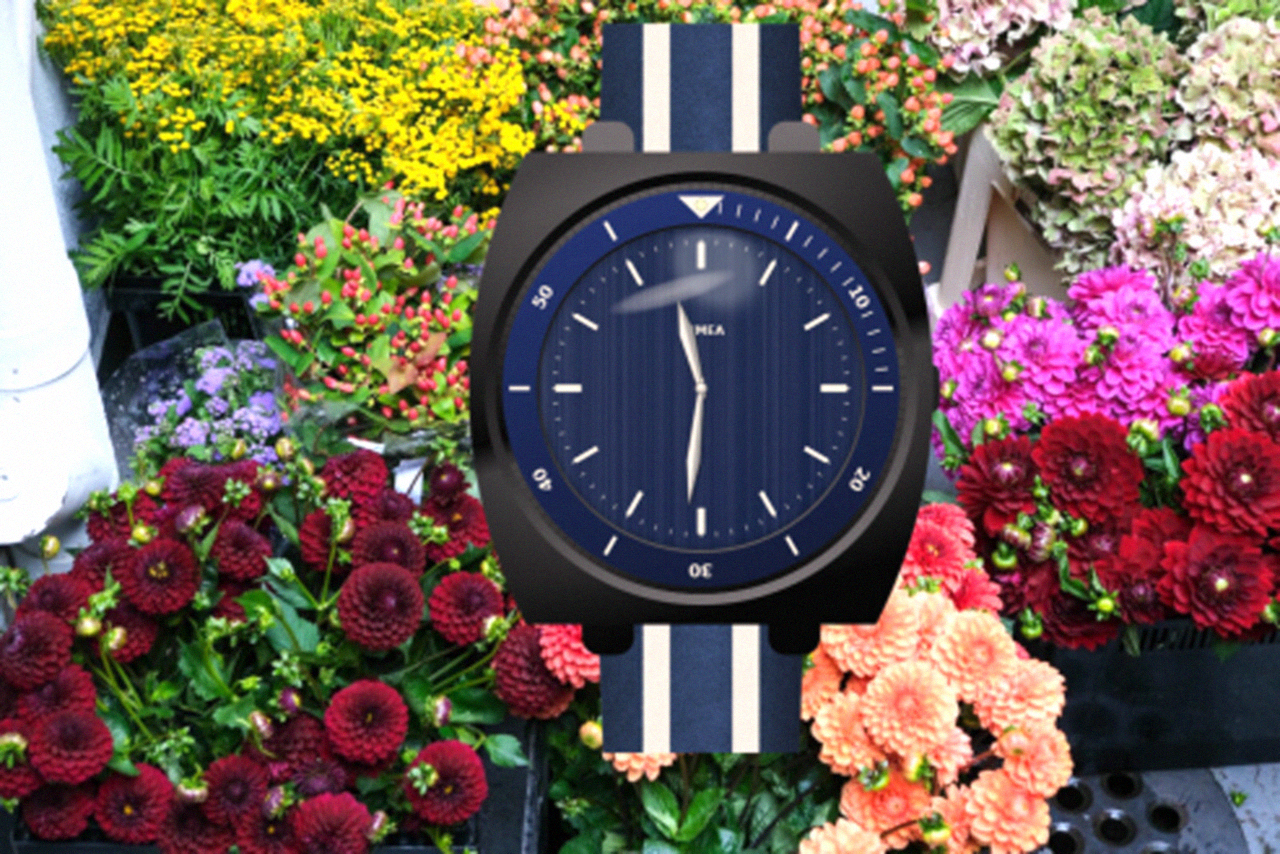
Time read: 11:31
